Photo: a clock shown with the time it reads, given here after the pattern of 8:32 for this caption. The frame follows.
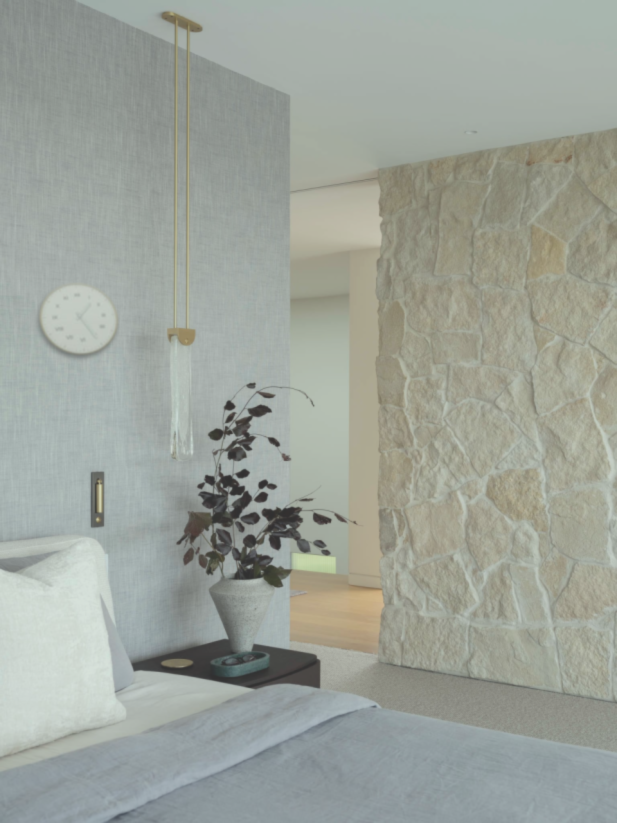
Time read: 1:25
